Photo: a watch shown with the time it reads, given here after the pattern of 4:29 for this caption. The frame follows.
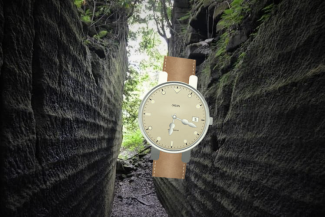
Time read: 6:18
